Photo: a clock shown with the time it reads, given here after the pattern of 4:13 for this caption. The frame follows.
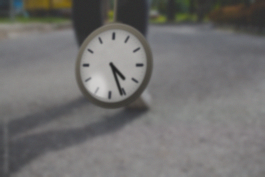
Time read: 4:26
